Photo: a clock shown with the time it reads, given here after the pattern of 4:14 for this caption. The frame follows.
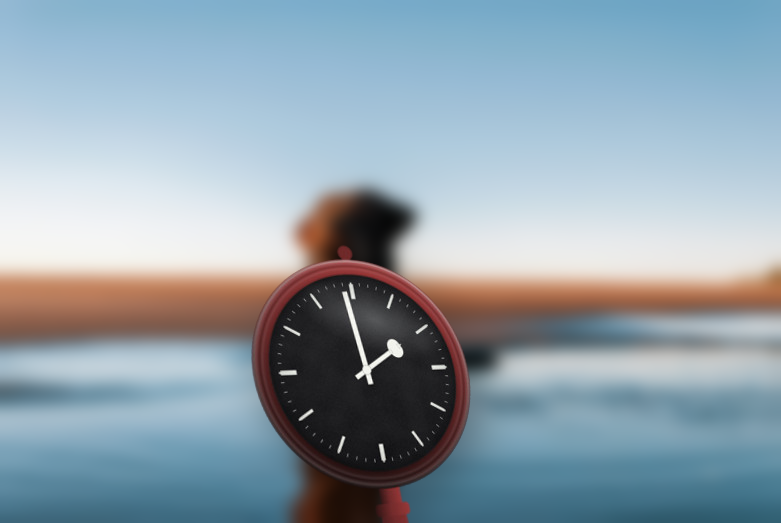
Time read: 1:59
